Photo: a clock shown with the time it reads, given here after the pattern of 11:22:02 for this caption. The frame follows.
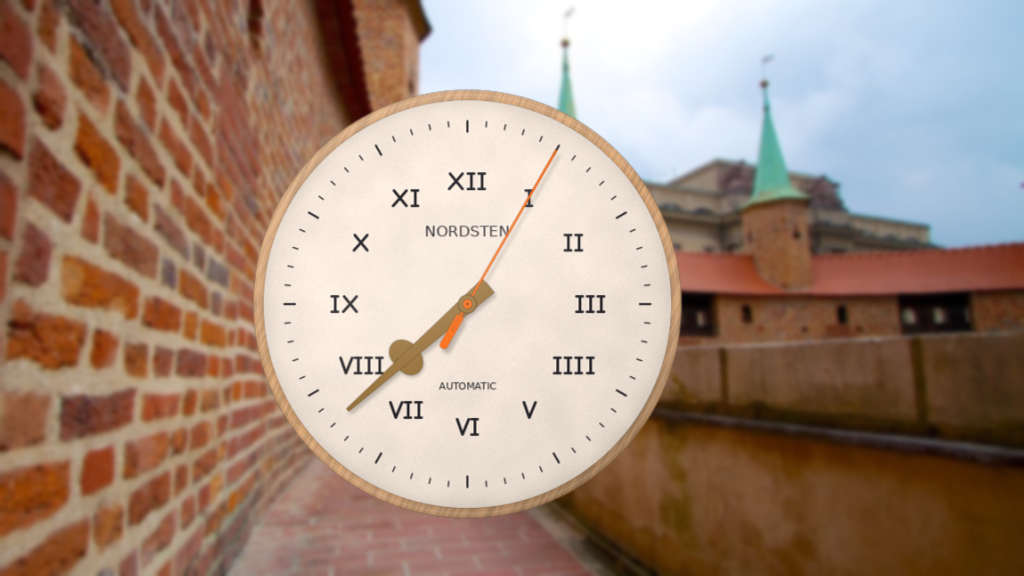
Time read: 7:38:05
